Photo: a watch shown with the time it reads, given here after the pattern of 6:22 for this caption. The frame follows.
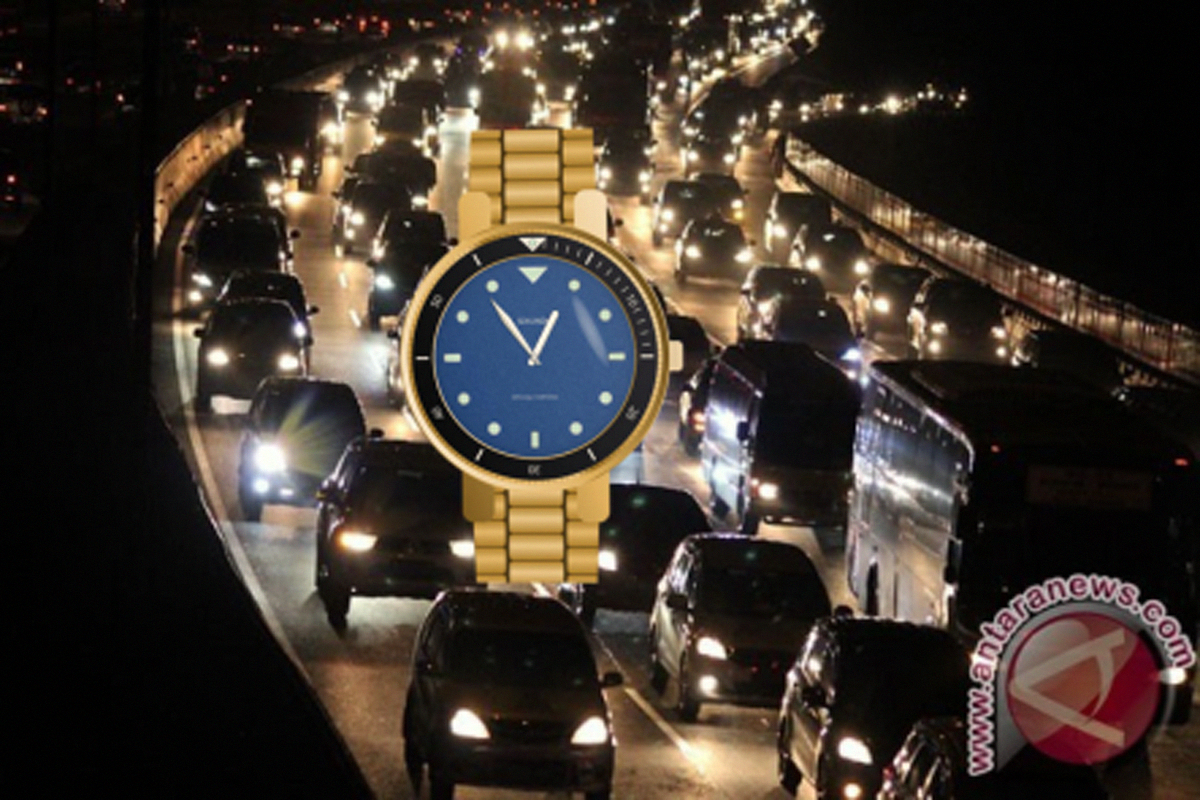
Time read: 12:54
